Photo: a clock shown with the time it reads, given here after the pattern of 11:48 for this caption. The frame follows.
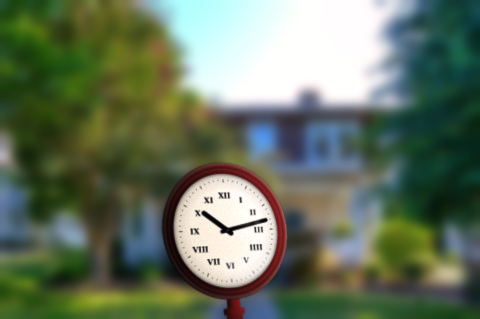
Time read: 10:13
